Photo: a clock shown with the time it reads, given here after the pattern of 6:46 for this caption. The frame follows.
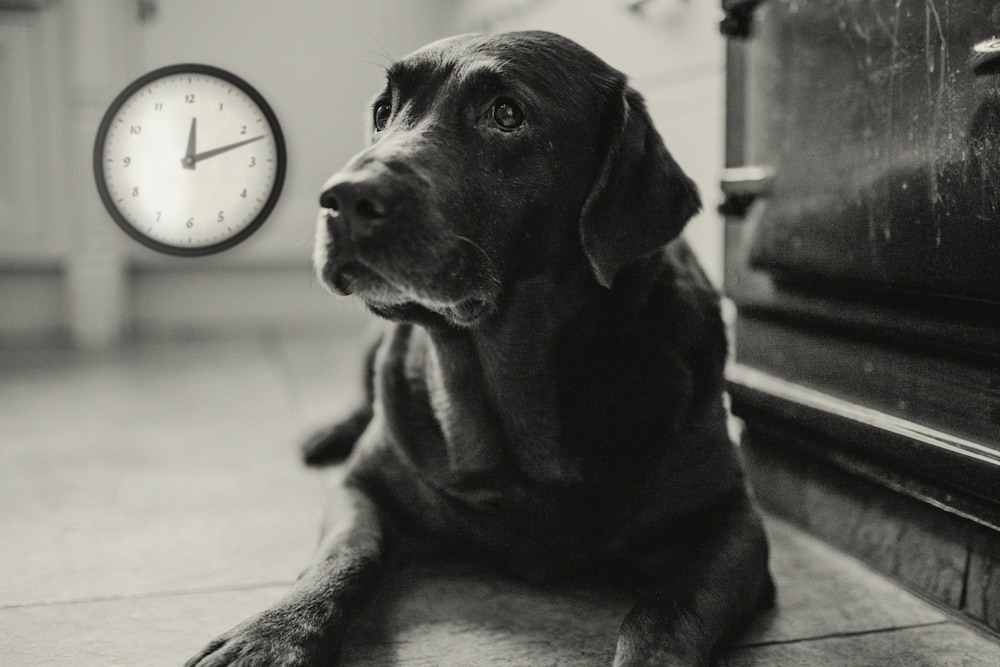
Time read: 12:12
